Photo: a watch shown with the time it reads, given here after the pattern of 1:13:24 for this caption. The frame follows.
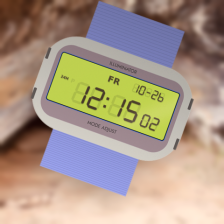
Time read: 12:15:02
